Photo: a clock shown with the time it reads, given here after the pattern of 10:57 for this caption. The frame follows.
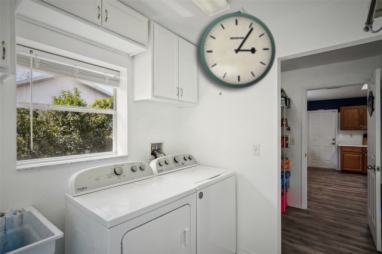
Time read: 3:06
